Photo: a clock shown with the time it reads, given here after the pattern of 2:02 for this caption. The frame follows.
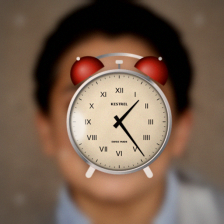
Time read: 1:24
